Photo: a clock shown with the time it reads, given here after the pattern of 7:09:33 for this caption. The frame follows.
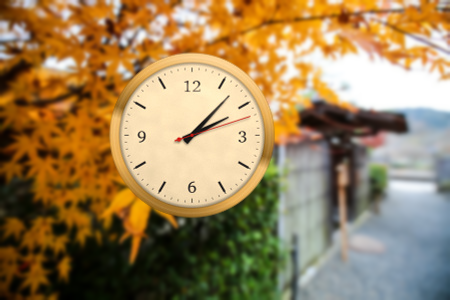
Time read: 2:07:12
